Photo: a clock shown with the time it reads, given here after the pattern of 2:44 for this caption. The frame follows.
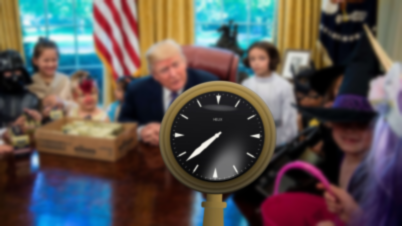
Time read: 7:38
